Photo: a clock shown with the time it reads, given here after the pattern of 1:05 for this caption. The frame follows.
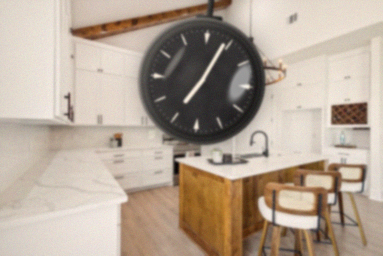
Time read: 7:04
